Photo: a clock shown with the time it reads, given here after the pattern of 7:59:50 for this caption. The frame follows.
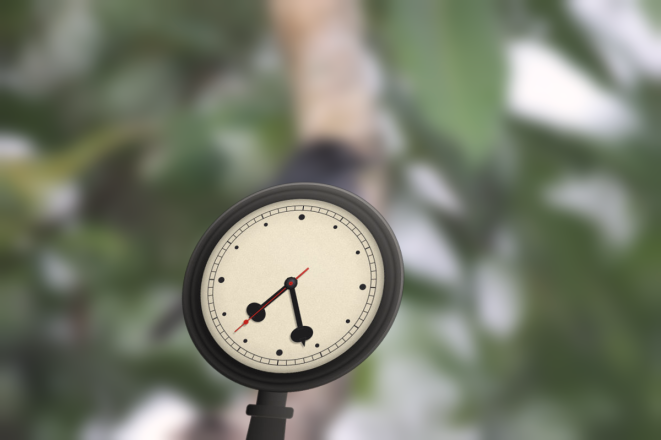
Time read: 7:26:37
